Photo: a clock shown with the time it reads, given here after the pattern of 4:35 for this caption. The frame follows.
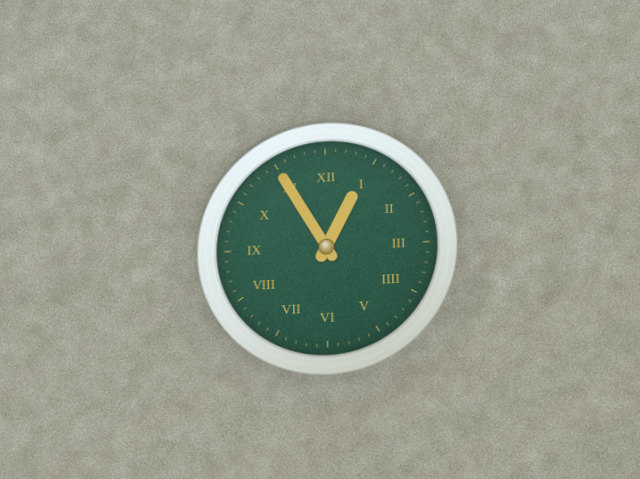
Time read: 12:55
